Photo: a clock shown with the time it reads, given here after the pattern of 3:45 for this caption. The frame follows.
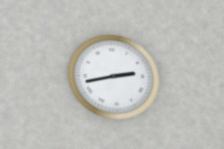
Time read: 2:43
